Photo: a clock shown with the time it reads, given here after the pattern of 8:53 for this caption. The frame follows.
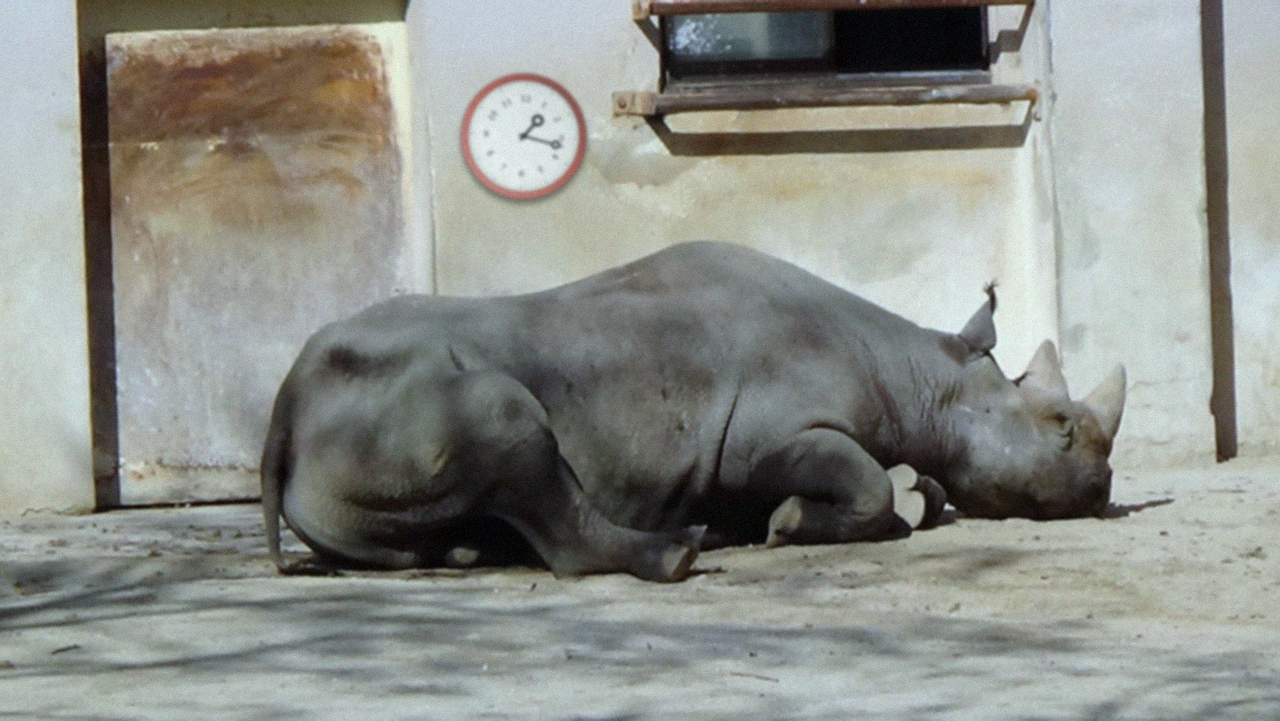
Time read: 1:17
